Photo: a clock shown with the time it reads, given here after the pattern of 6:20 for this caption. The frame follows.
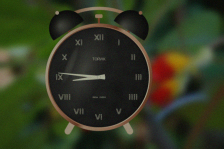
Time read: 8:46
